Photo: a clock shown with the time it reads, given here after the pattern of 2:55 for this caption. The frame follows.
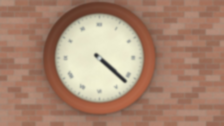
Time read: 4:22
